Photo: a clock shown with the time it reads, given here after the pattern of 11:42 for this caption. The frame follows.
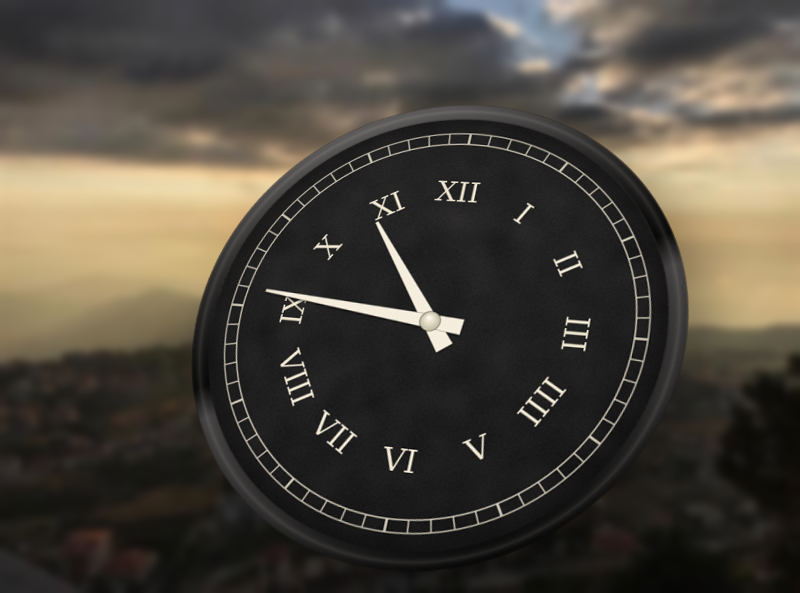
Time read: 10:46
